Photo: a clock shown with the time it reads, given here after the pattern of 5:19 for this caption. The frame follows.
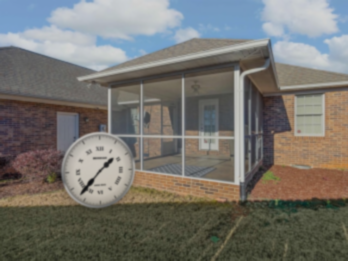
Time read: 1:37
